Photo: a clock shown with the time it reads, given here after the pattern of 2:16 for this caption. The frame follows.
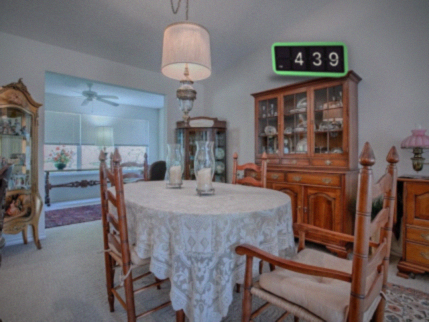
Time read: 4:39
